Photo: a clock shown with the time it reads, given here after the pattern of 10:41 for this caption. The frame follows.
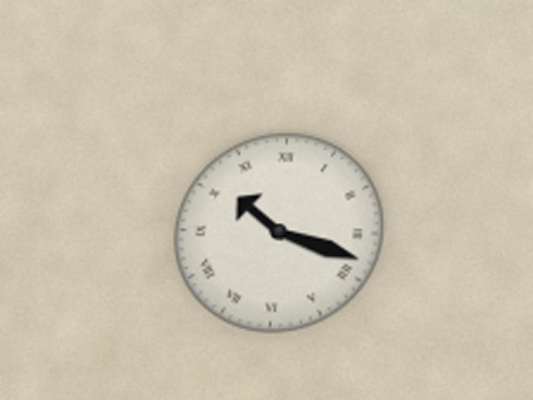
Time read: 10:18
